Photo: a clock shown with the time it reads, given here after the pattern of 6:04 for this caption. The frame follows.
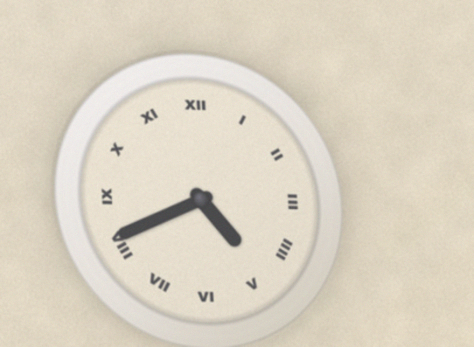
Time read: 4:41
